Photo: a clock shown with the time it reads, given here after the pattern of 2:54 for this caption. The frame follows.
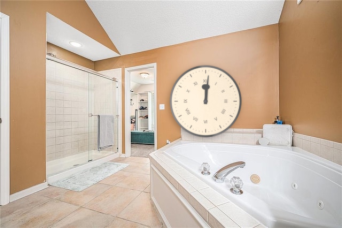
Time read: 12:01
